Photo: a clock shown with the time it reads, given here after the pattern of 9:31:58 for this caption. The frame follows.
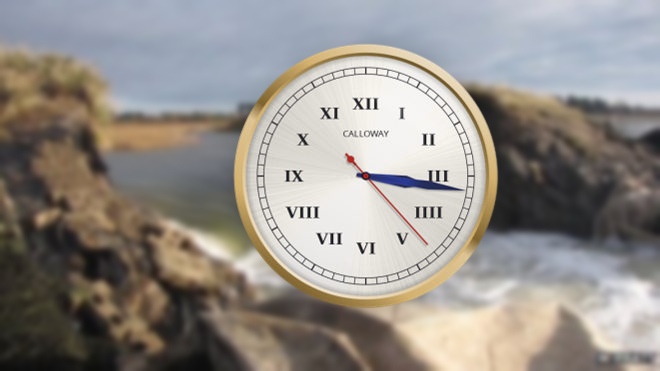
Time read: 3:16:23
